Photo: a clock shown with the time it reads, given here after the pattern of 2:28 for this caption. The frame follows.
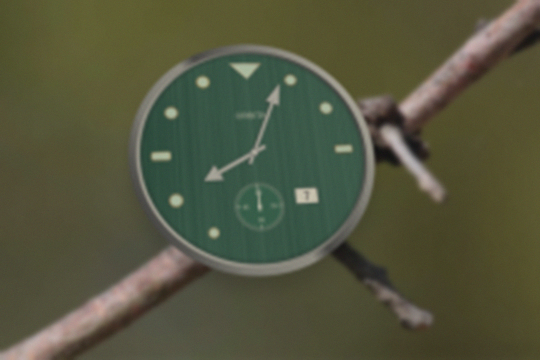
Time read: 8:04
